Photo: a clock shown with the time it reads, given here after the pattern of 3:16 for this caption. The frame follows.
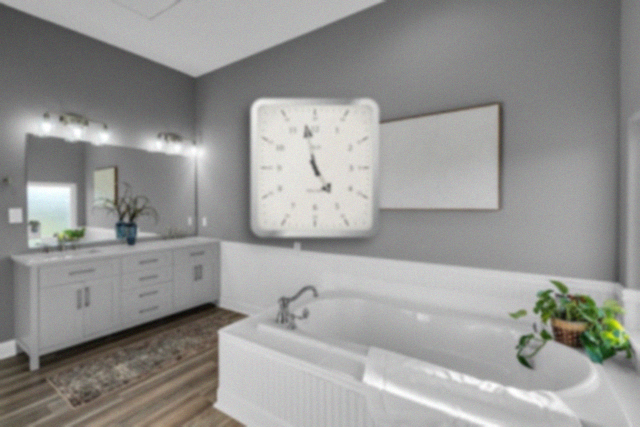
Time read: 4:58
